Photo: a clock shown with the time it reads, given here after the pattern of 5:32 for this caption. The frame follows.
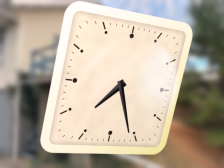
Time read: 7:26
